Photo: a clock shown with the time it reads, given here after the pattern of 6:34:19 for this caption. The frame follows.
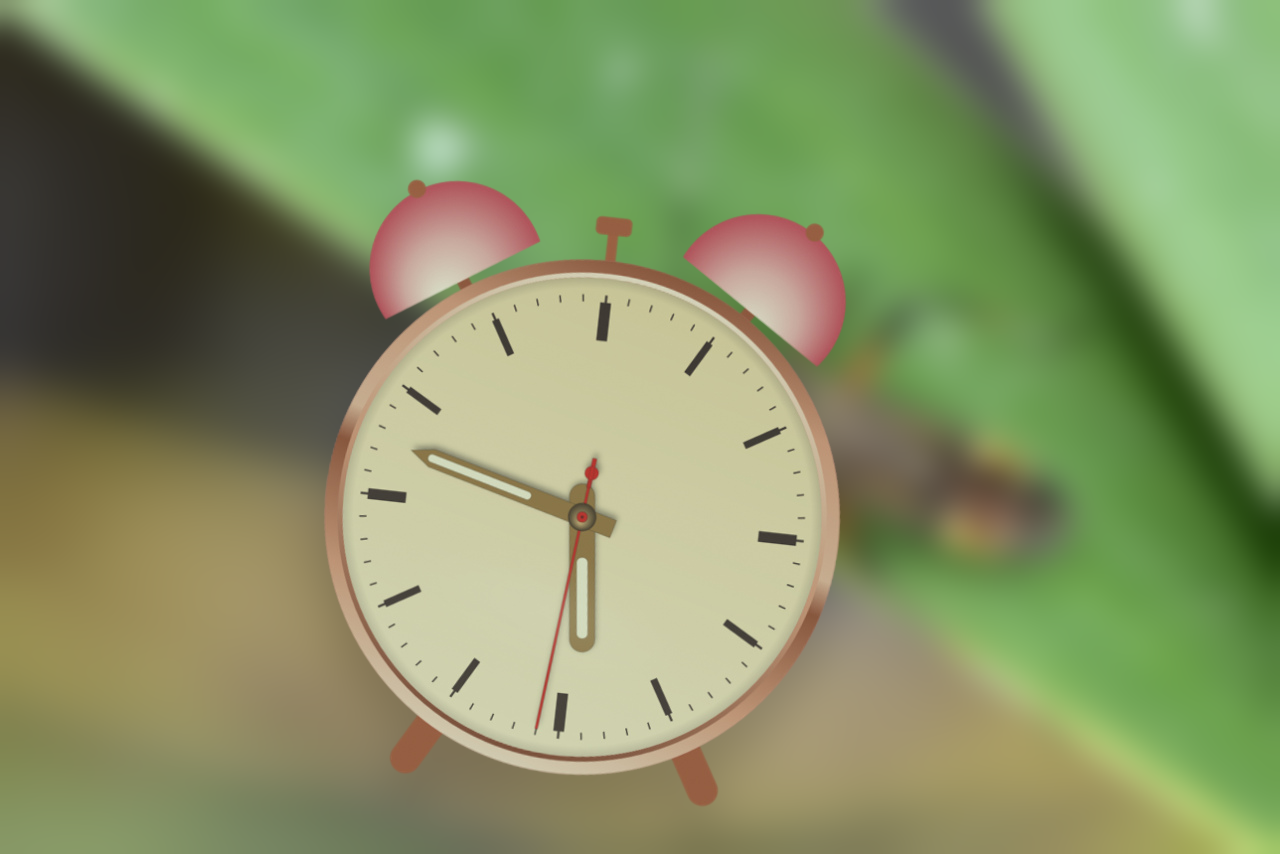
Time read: 5:47:31
